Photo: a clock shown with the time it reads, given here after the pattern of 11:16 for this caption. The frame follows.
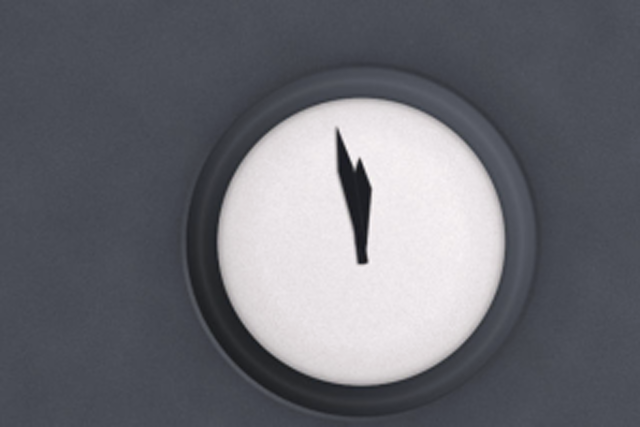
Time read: 11:58
